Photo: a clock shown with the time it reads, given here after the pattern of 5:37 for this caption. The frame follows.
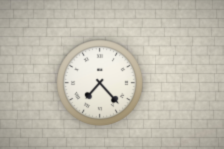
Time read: 7:23
